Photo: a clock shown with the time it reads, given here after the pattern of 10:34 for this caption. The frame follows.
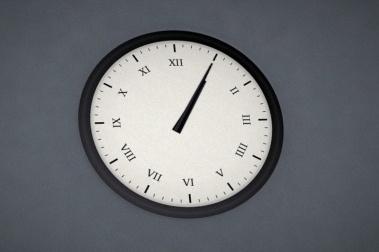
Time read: 1:05
